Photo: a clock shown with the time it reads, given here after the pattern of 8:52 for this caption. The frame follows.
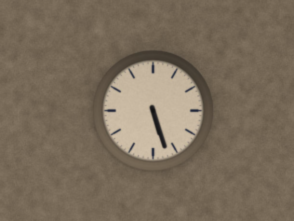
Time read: 5:27
